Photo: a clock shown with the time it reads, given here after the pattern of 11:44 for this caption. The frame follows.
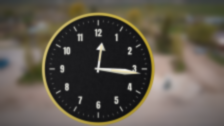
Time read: 12:16
